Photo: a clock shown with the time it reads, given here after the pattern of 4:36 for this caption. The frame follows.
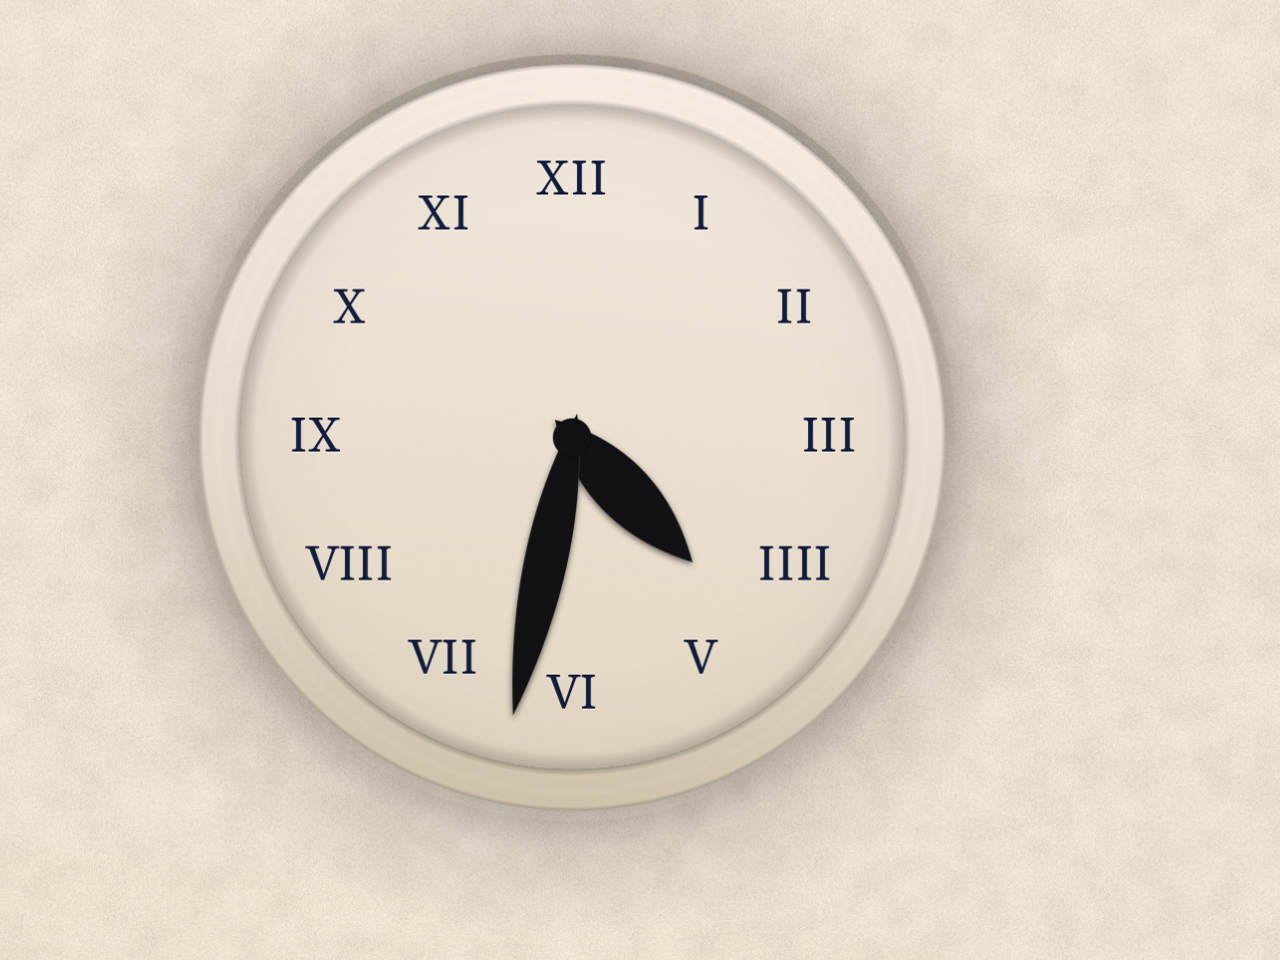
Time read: 4:32
